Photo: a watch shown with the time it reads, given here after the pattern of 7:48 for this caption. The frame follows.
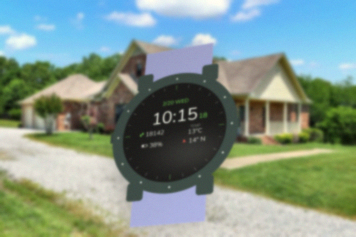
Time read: 10:15
